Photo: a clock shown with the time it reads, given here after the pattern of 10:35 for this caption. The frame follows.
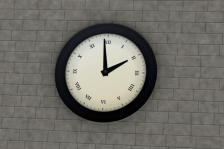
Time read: 1:59
